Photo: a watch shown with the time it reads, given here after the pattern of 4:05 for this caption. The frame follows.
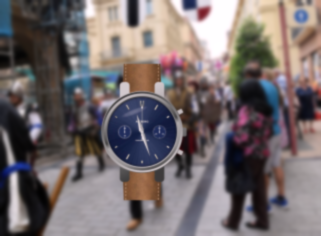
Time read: 11:27
